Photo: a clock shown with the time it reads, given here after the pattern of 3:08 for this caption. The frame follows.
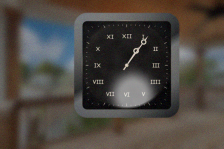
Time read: 1:06
